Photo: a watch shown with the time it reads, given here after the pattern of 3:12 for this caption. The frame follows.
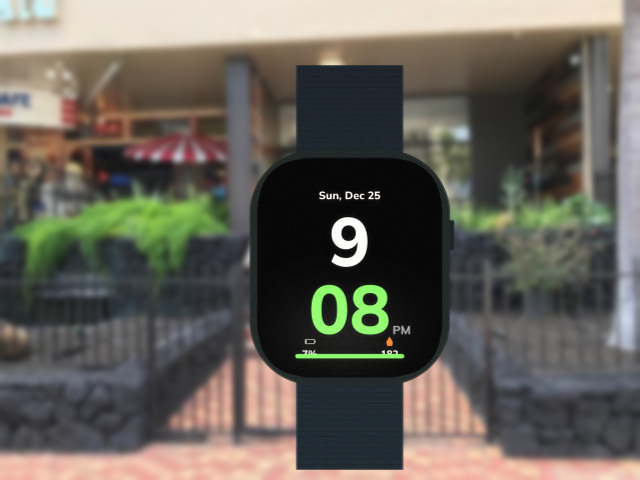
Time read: 9:08
